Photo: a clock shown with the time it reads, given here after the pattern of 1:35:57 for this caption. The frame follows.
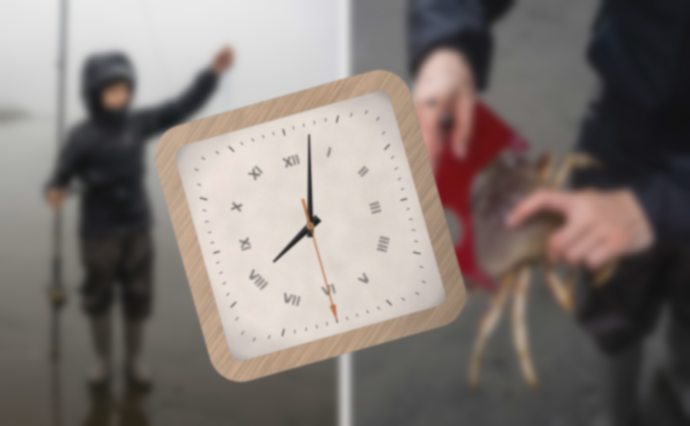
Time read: 8:02:30
